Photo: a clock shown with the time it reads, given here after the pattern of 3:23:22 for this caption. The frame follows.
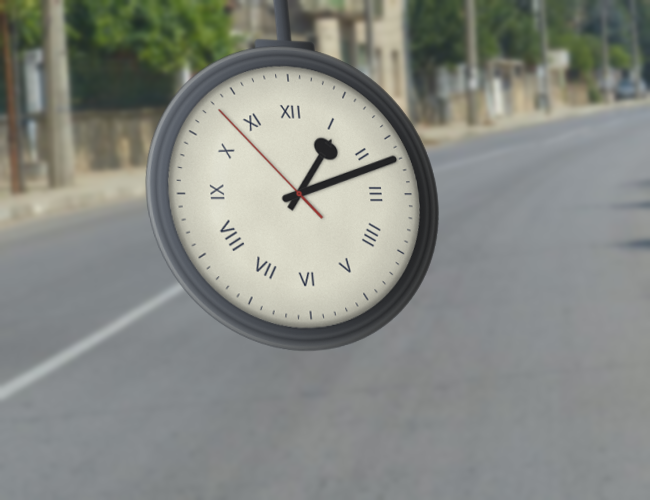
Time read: 1:11:53
